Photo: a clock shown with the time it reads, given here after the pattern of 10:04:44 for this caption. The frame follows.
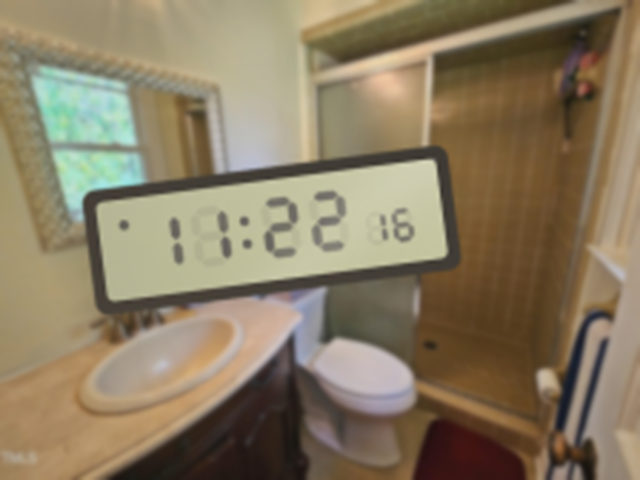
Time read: 11:22:16
